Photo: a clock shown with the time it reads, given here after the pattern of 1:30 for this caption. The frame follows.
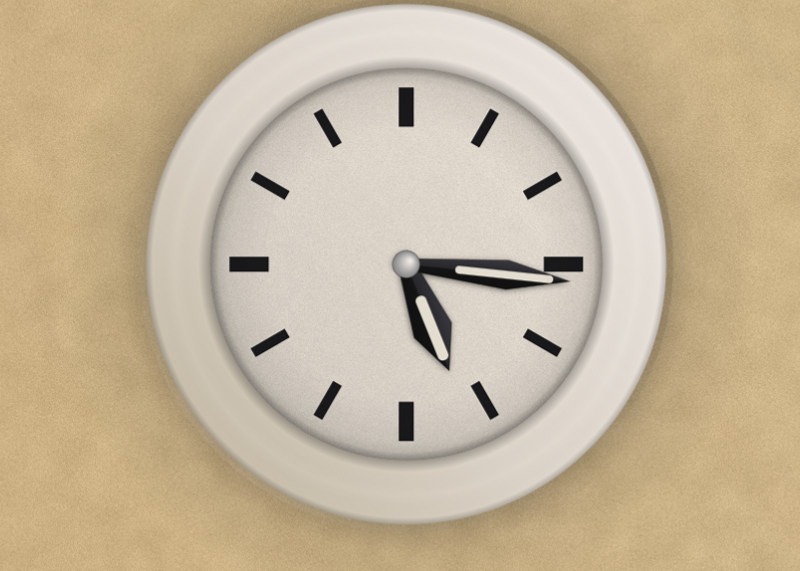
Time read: 5:16
